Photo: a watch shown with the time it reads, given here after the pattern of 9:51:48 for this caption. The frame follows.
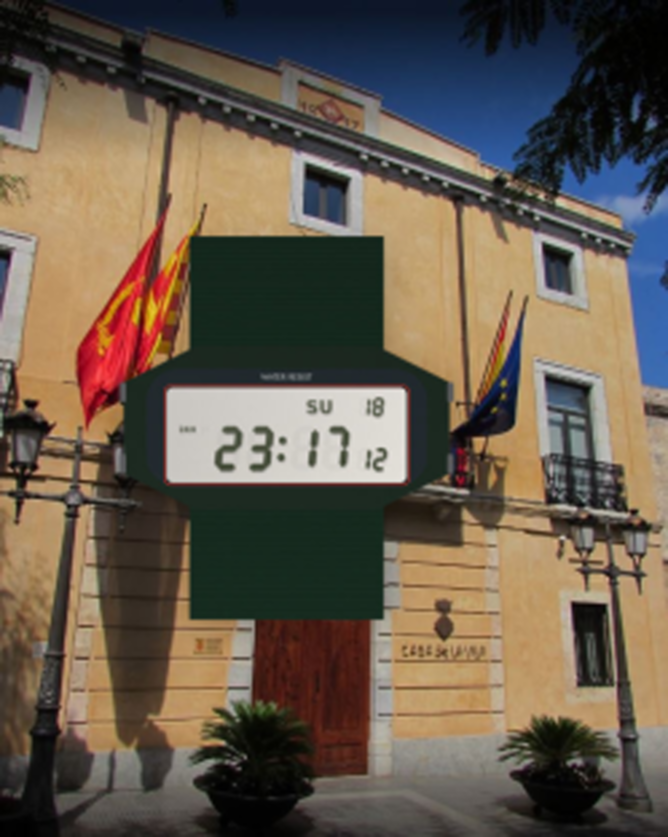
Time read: 23:17:12
